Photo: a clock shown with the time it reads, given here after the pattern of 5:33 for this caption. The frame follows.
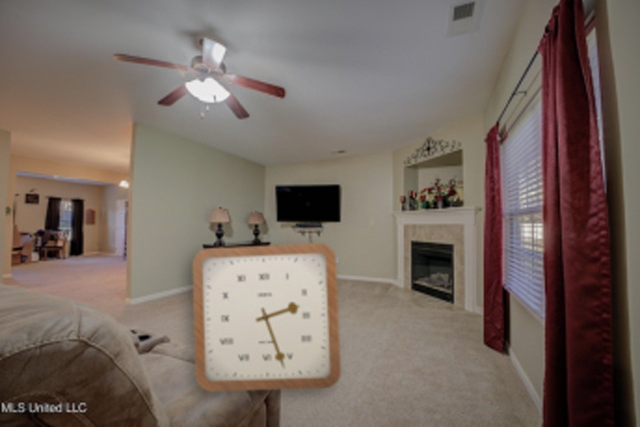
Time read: 2:27
